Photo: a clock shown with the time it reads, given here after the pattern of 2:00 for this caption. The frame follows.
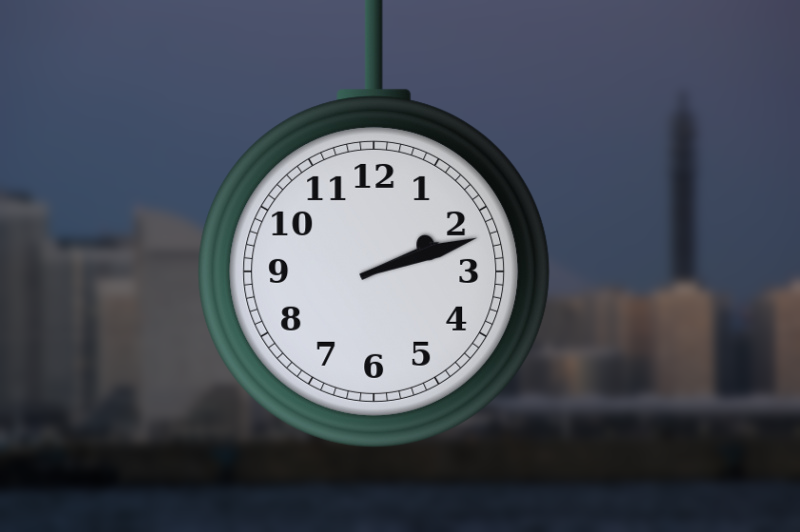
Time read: 2:12
